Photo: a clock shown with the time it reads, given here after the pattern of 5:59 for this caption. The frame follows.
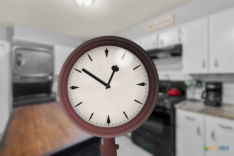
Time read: 12:51
